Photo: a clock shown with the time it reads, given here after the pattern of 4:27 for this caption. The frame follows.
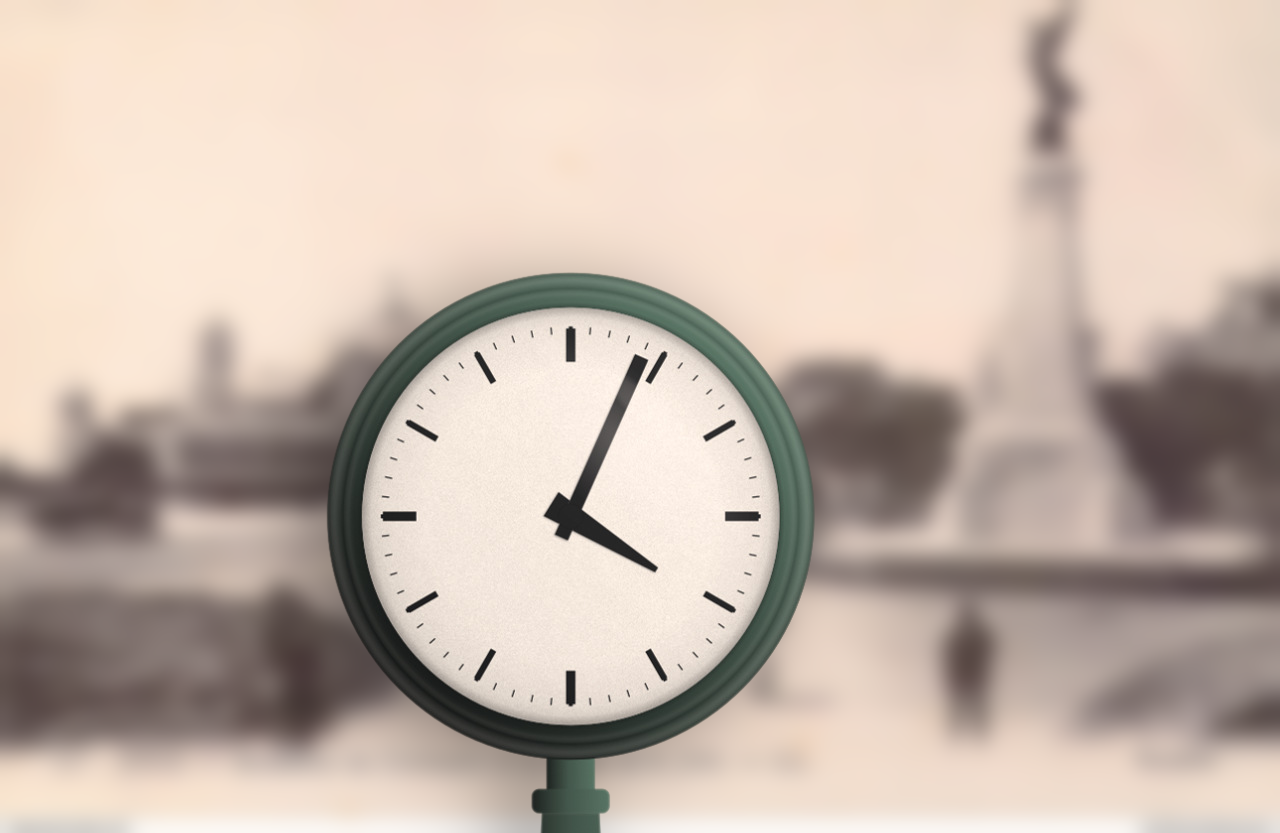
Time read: 4:04
